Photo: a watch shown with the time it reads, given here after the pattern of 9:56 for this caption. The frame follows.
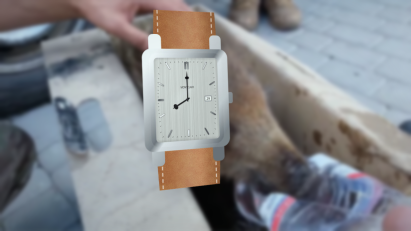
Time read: 8:00
